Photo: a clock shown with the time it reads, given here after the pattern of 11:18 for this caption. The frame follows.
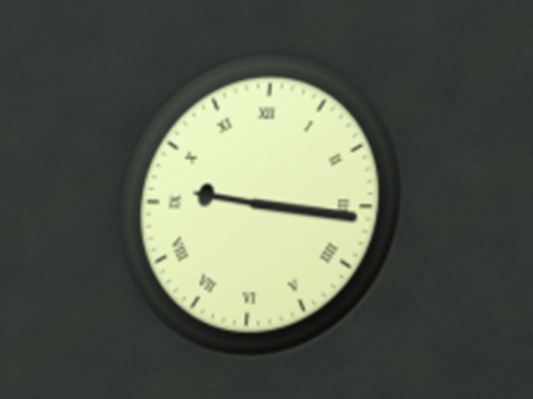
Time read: 9:16
